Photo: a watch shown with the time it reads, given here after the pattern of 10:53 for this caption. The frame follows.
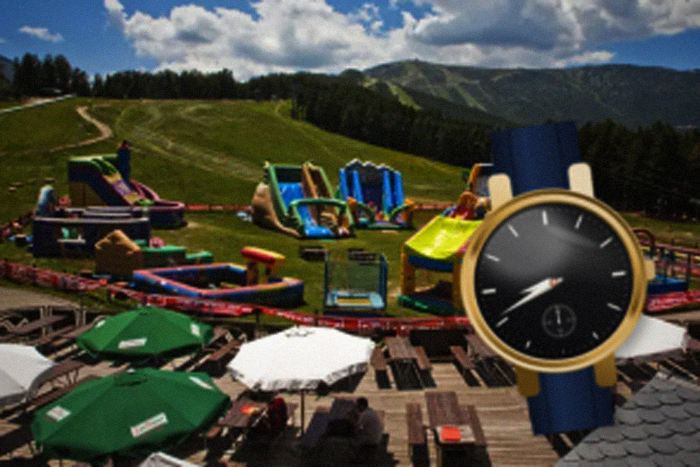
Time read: 8:41
